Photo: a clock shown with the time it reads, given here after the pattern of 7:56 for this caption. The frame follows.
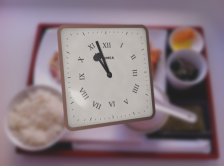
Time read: 10:57
